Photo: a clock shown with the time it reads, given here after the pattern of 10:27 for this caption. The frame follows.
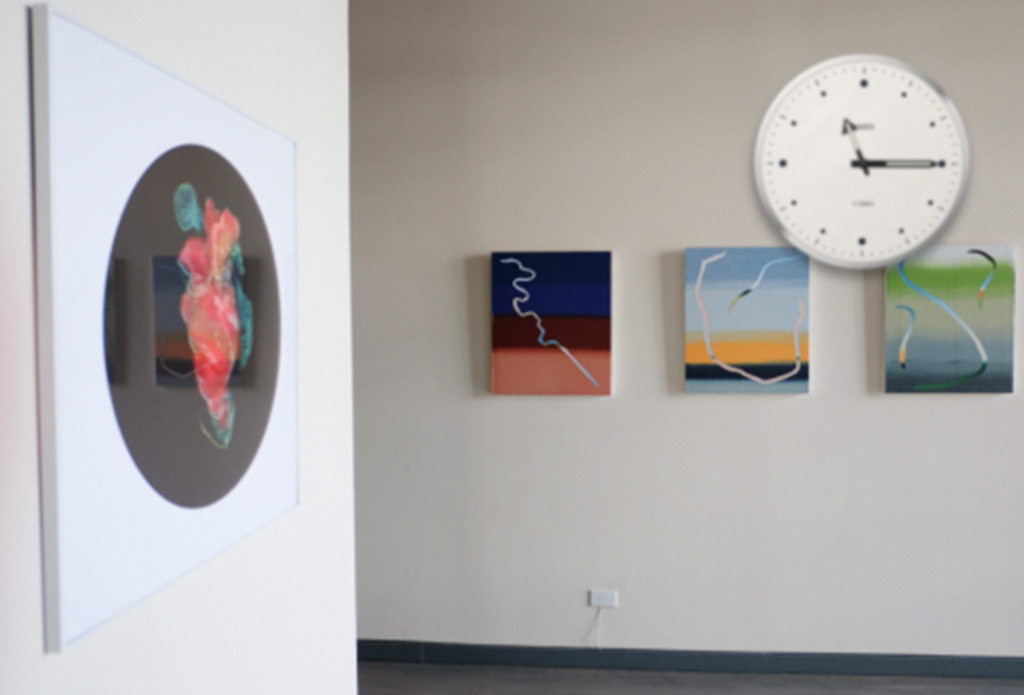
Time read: 11:15
